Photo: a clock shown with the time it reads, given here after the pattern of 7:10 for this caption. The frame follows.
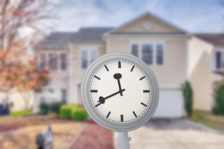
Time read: 11:41
